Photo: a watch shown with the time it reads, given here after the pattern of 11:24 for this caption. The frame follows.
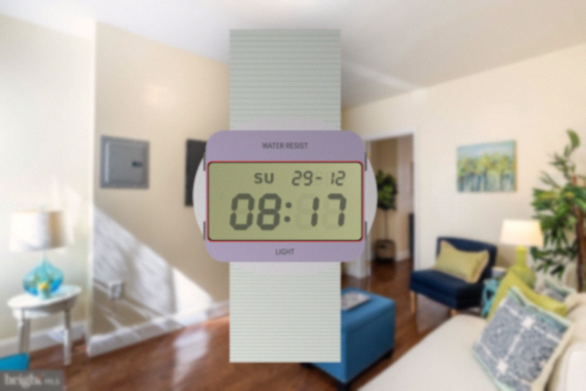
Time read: 8:17
